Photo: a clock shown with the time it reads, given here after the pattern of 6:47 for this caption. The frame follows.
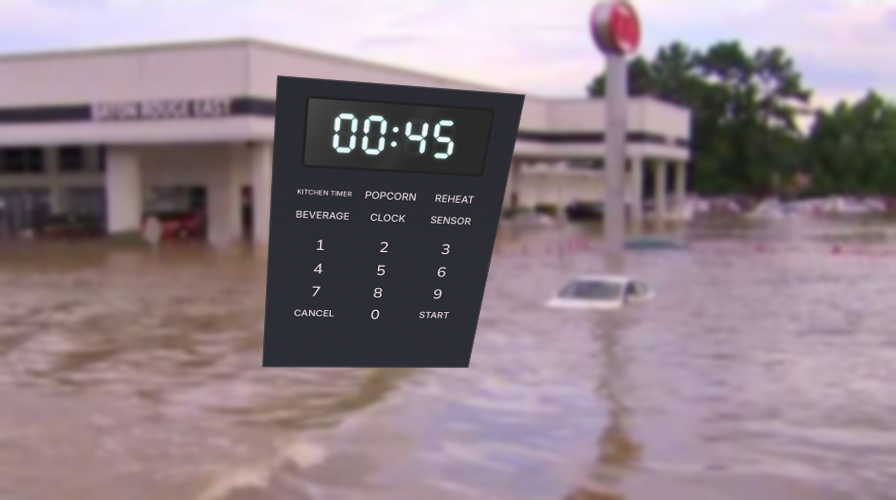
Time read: 0:45
